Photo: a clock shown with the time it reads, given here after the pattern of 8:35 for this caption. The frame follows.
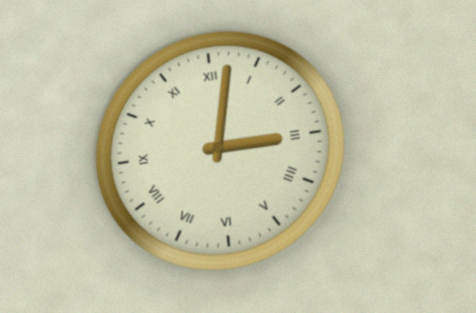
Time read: 3:02
